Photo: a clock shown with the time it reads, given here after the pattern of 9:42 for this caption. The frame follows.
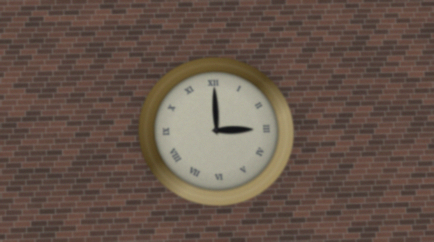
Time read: 3:00
